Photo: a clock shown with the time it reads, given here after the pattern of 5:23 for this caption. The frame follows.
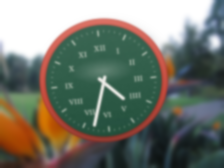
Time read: 4:33
